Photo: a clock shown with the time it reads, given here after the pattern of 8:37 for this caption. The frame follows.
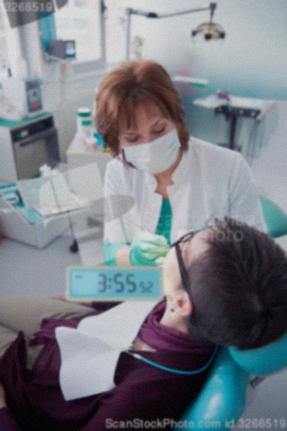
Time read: 3:55
